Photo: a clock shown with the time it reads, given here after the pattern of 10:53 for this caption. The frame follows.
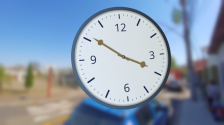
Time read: 3:51
